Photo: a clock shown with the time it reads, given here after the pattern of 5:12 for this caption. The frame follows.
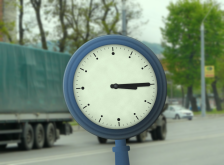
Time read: 3:15
